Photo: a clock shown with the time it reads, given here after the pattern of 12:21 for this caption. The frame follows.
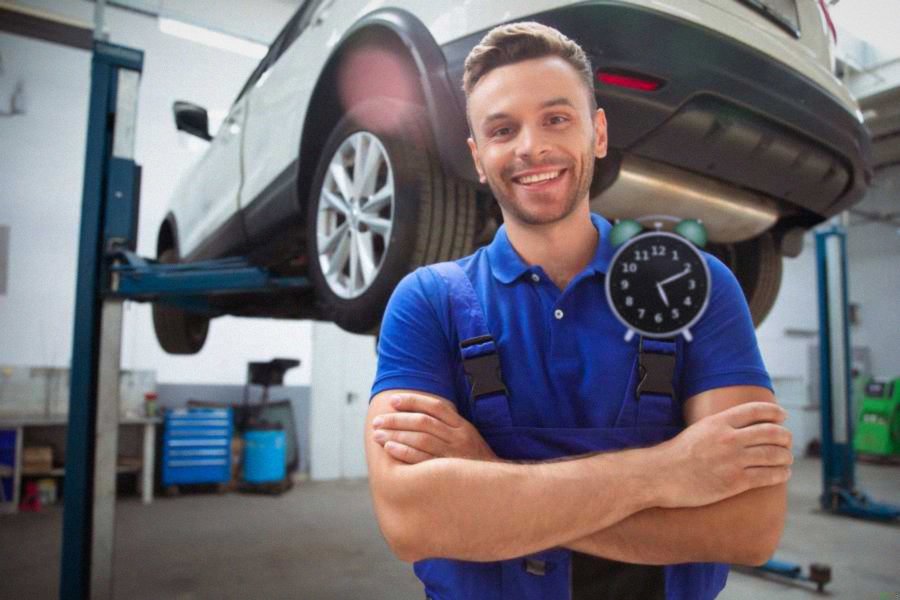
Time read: 5:11
